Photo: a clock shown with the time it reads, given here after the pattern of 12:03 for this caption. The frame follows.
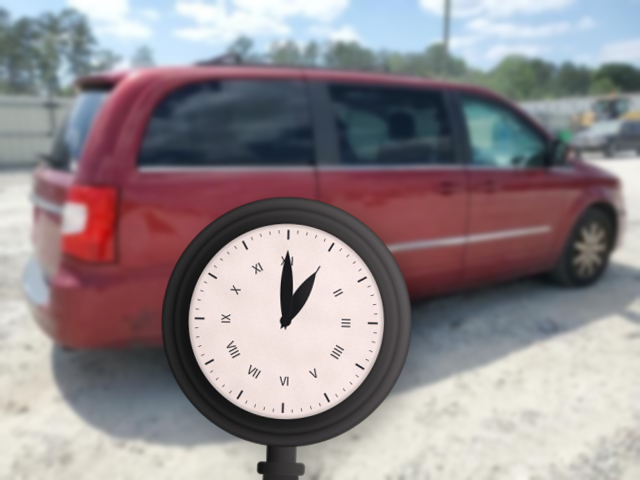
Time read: 1:00
